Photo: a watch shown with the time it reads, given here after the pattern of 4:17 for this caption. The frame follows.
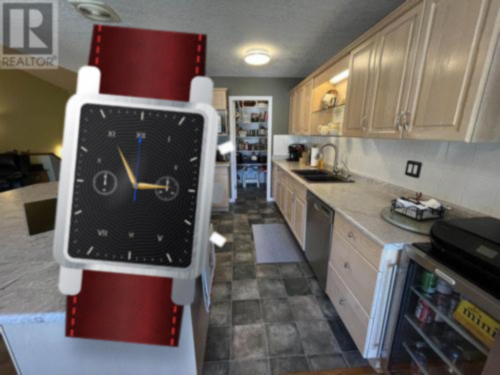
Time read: 2:55
